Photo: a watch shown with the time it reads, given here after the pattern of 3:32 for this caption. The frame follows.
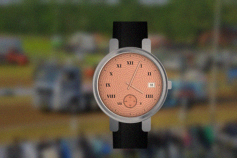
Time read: 4:04
